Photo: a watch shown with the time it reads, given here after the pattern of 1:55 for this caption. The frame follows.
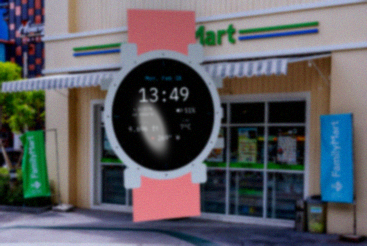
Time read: 13:49
